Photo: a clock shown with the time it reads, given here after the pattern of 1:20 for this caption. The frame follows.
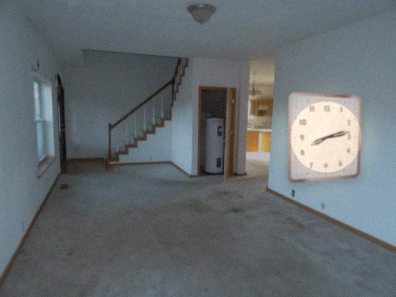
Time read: 8:13
